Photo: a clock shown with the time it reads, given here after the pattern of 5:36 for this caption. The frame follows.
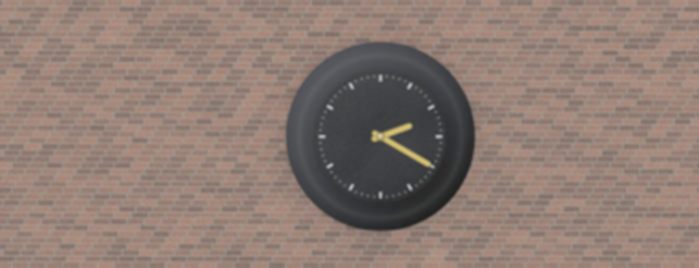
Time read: 2:20
